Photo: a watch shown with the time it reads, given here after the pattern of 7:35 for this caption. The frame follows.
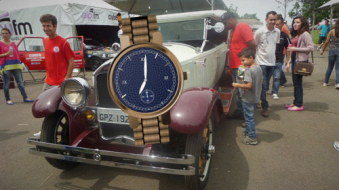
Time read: 7:01
